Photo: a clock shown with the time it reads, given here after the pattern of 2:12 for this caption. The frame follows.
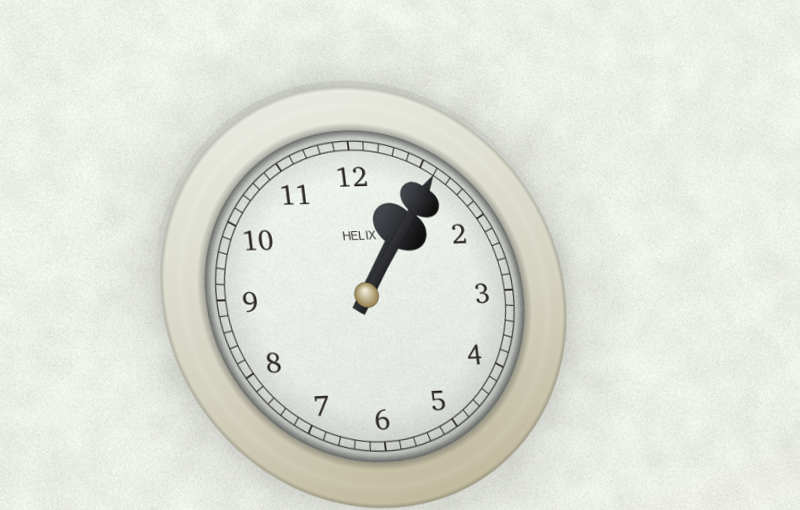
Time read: 1:06
